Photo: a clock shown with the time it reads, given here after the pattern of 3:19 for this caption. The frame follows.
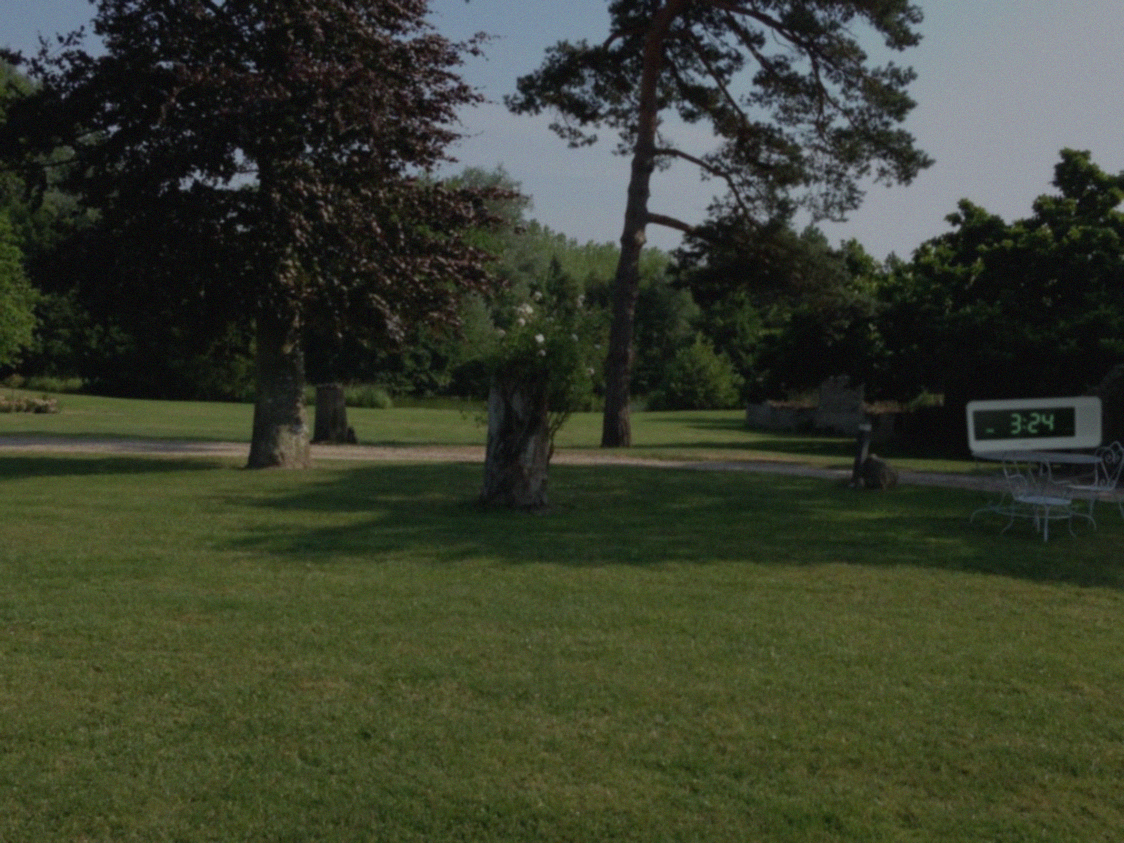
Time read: 3:24
